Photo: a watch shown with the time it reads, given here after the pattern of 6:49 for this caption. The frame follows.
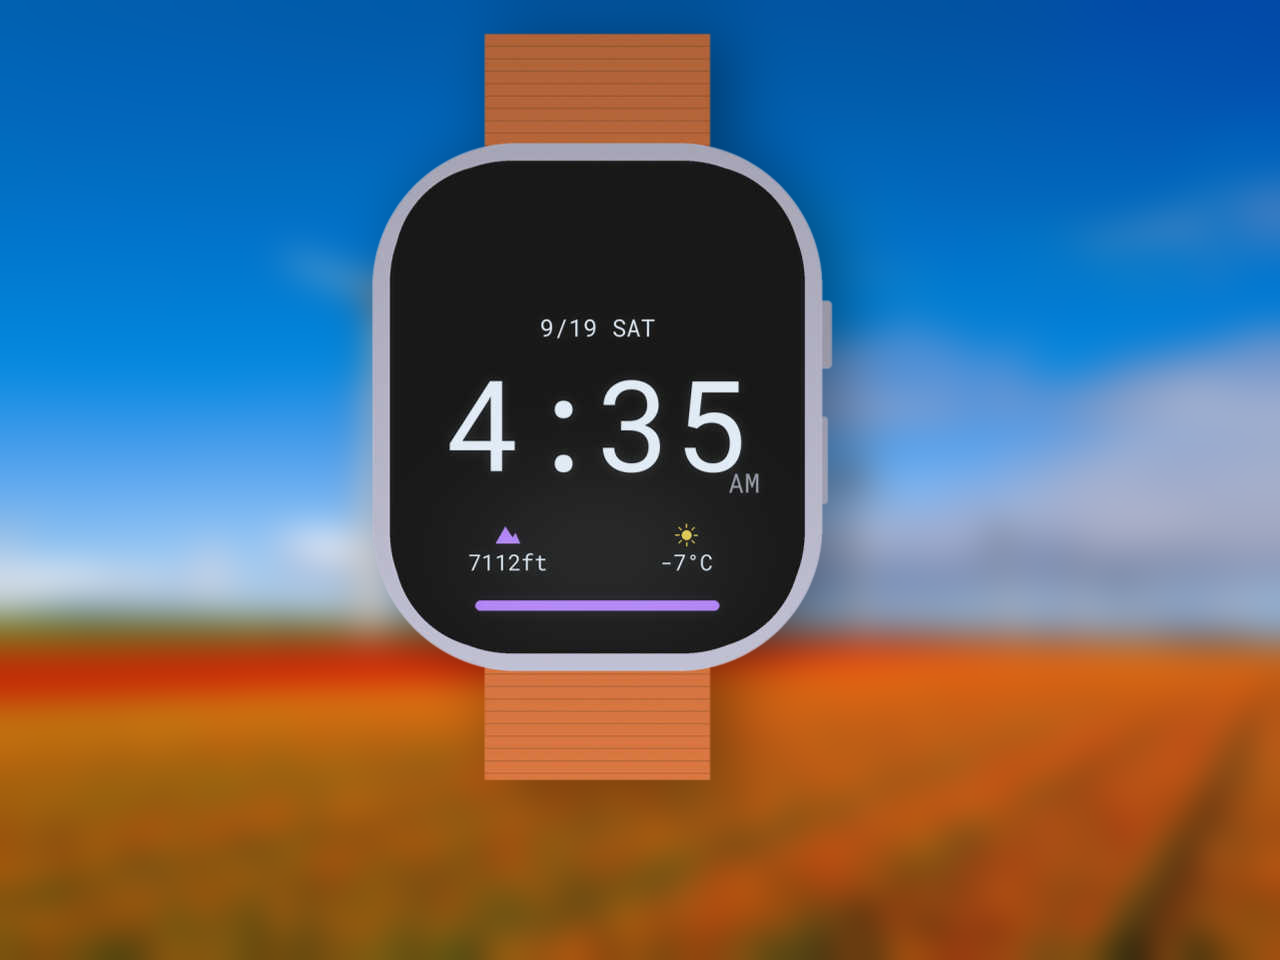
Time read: 4:35
